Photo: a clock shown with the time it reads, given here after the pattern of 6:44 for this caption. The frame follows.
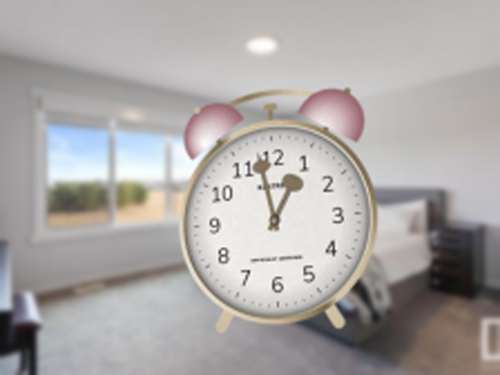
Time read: 12:58
